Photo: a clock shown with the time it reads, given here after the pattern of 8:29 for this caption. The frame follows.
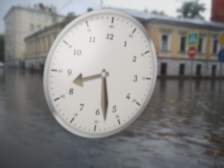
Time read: 8:28
